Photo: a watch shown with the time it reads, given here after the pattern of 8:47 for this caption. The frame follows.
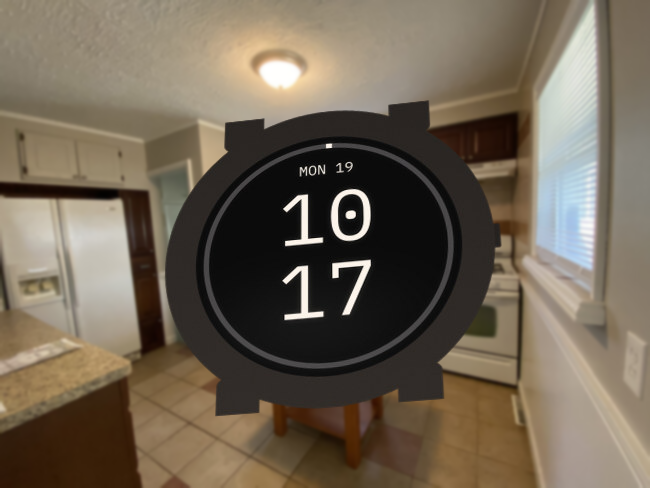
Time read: 10:17
